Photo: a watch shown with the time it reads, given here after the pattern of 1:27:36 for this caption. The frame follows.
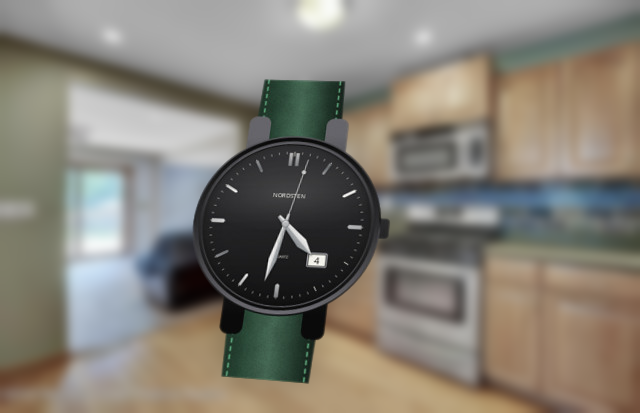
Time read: 4:32:02
